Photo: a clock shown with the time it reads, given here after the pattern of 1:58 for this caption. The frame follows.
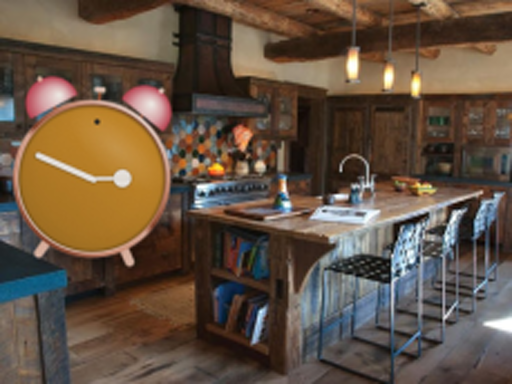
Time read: 2:48
